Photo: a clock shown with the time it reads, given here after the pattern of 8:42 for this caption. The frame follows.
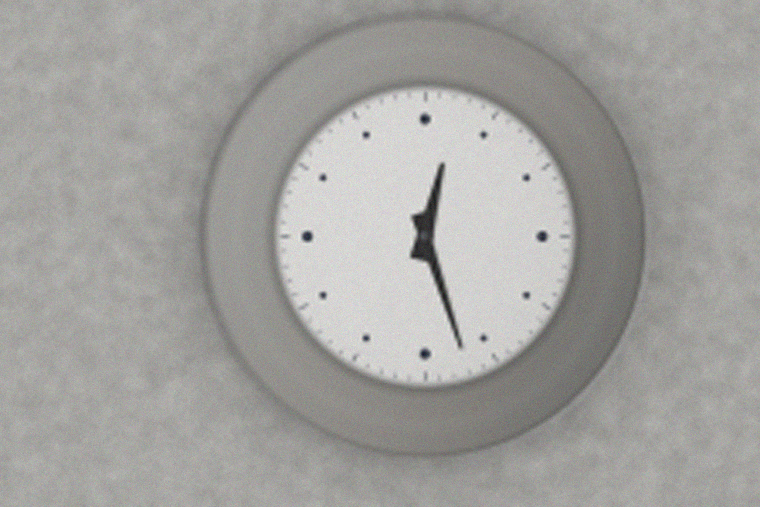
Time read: 12:27
